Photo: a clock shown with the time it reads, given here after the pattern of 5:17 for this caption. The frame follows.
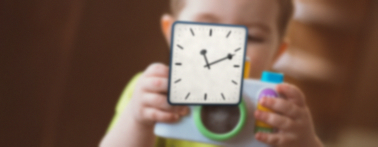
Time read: 11:11
